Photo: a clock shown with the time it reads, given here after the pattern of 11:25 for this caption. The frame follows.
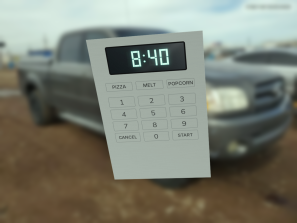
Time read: 8:40
